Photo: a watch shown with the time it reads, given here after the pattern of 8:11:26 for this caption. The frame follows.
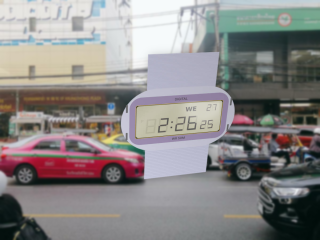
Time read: 2:26:25
